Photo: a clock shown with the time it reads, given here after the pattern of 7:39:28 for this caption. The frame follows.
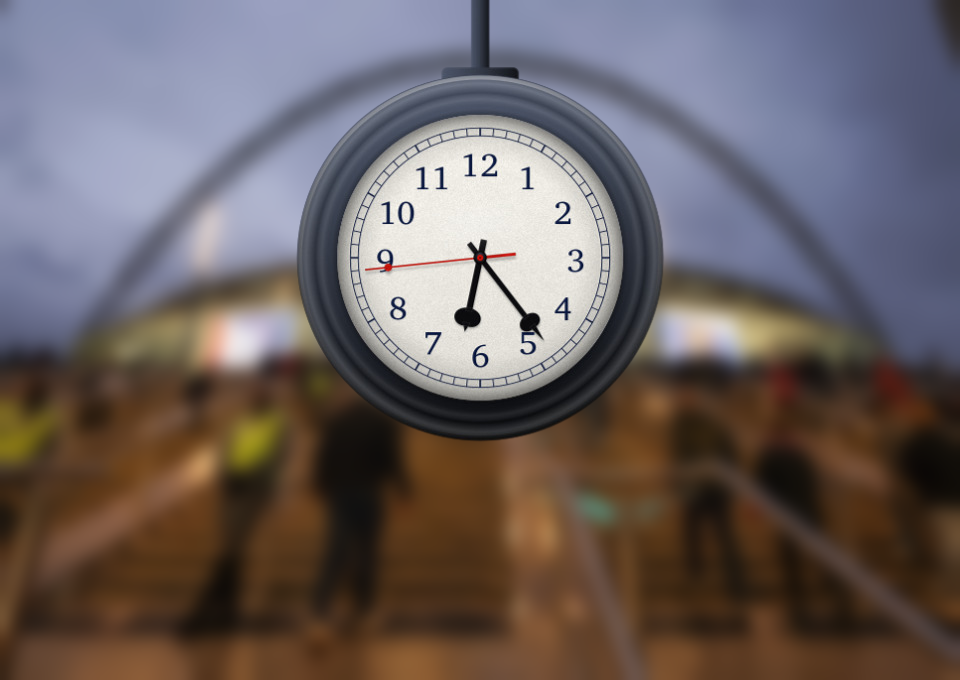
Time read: 6:23:44
